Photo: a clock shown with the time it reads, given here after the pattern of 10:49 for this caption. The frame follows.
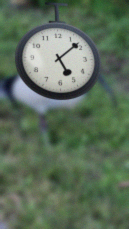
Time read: 5:08
